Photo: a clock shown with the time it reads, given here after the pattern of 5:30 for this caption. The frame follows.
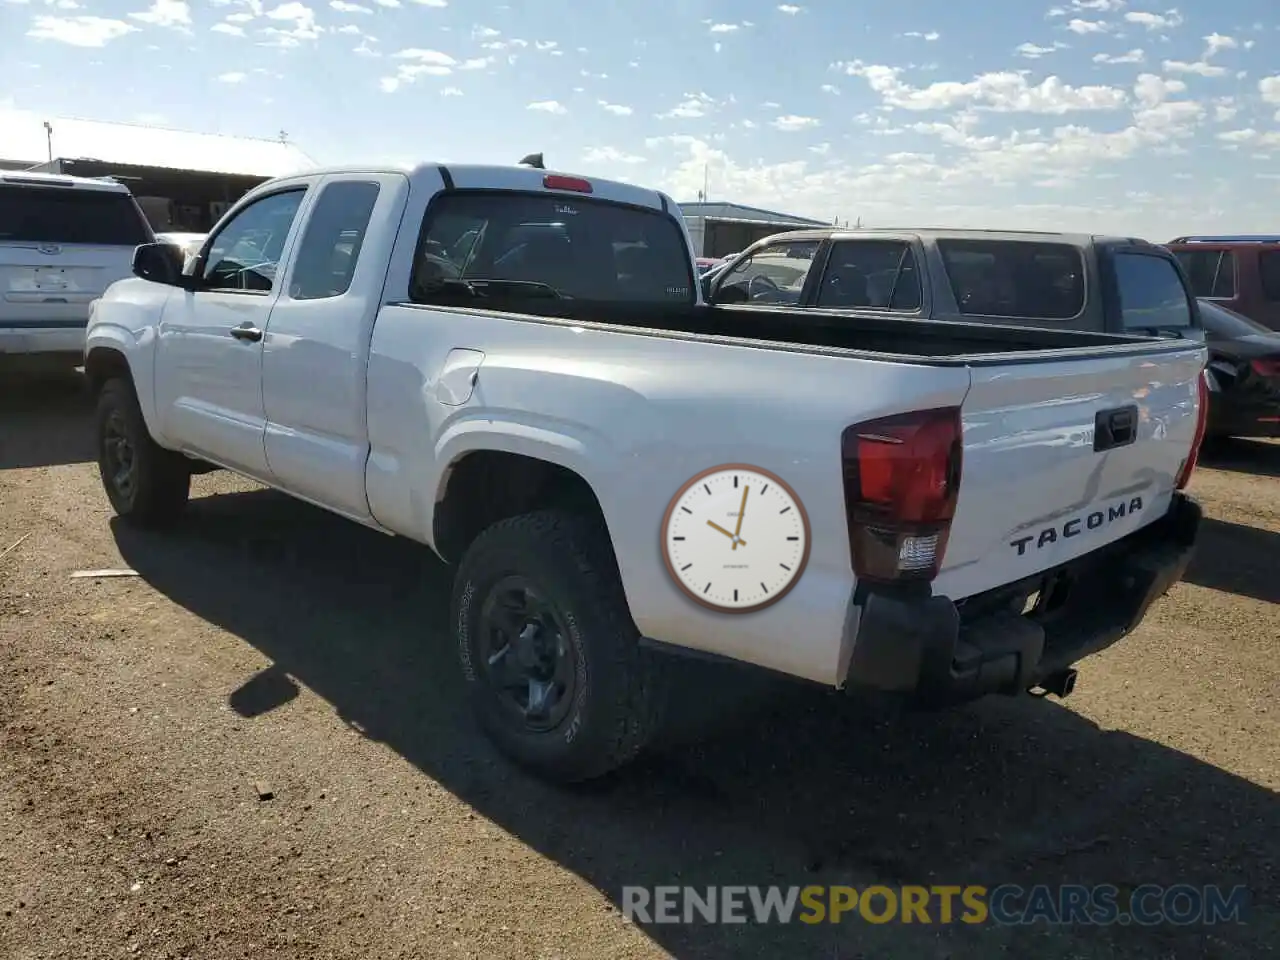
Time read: 10:02
